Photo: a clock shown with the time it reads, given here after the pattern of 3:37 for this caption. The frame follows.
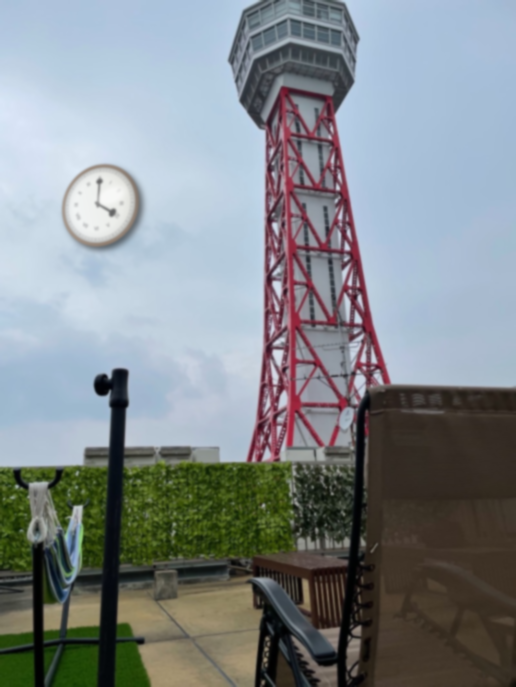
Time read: 4:00
